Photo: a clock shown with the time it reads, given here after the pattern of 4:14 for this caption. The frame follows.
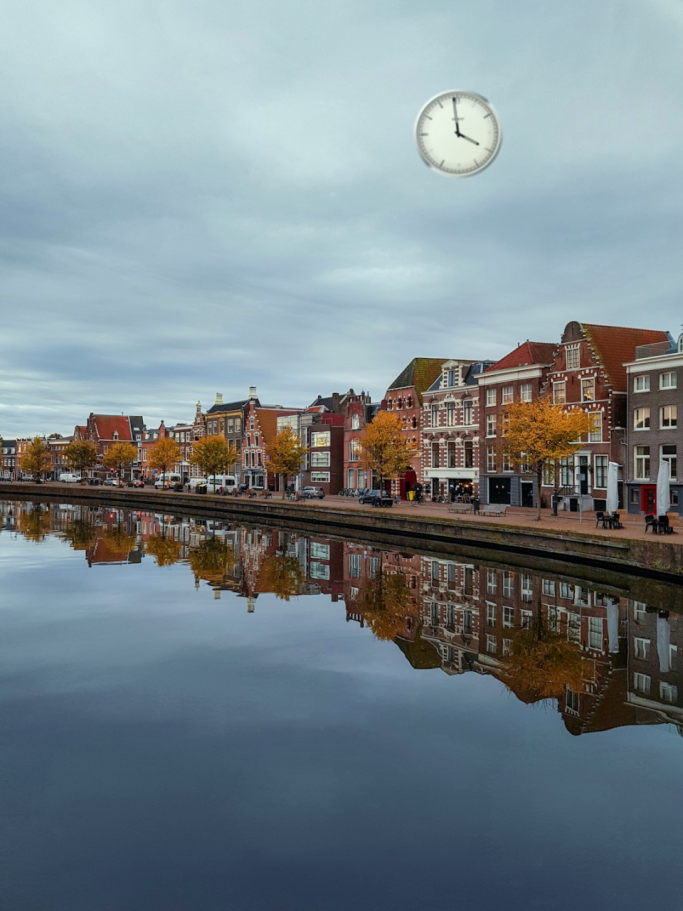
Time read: 3:59
